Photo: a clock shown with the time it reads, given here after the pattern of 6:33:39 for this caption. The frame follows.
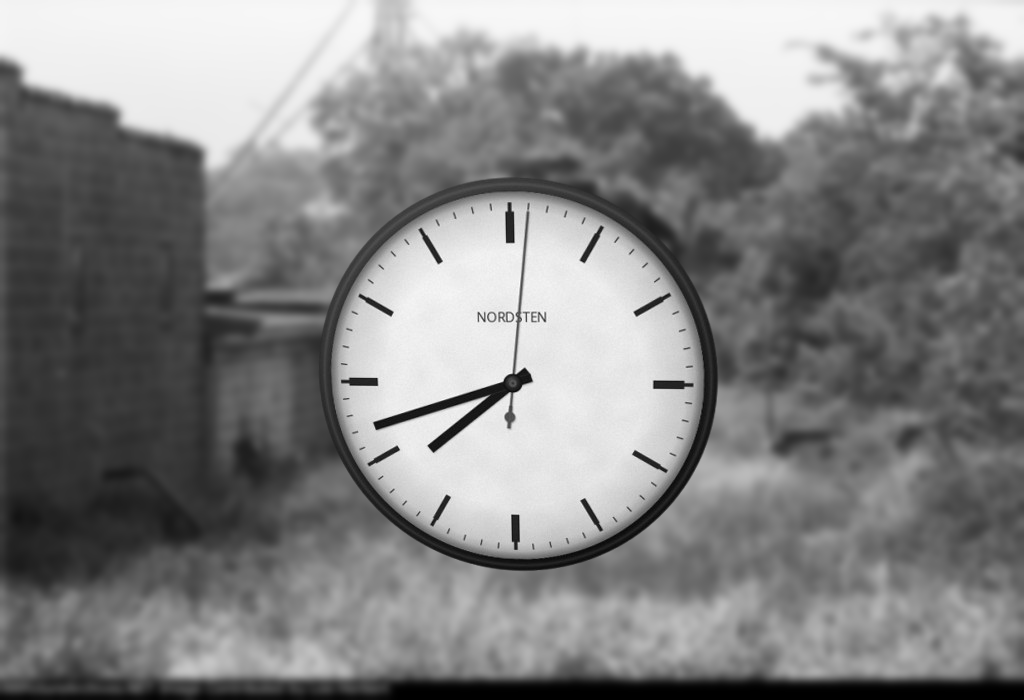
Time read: 7:42:01
